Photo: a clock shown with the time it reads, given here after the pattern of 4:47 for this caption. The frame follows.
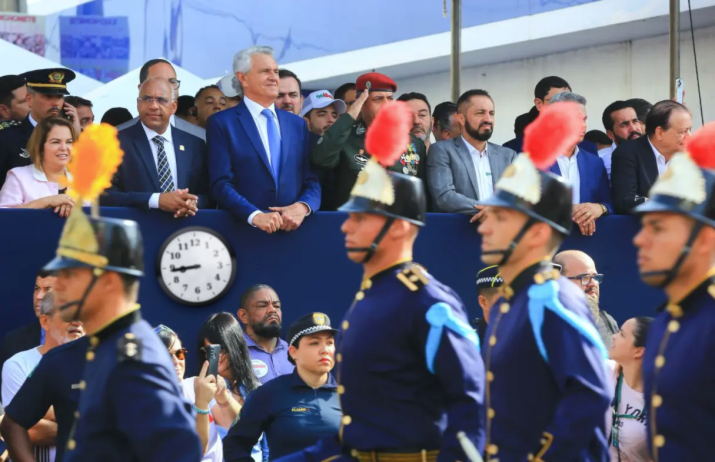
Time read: 8:44
